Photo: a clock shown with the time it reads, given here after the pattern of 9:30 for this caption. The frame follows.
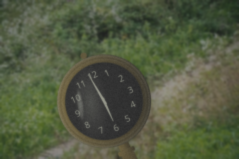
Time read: 5:59
